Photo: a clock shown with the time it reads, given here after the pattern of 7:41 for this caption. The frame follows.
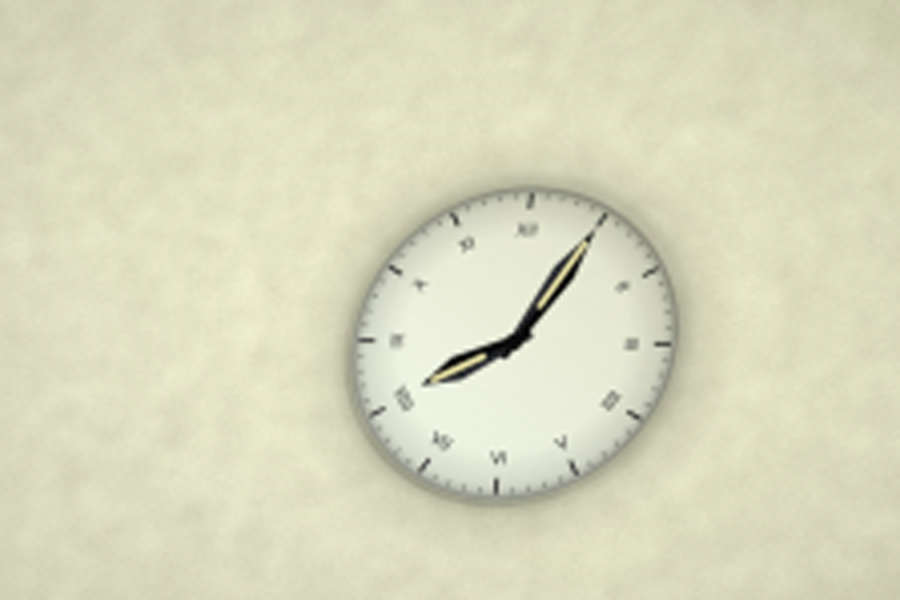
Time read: 8:05
